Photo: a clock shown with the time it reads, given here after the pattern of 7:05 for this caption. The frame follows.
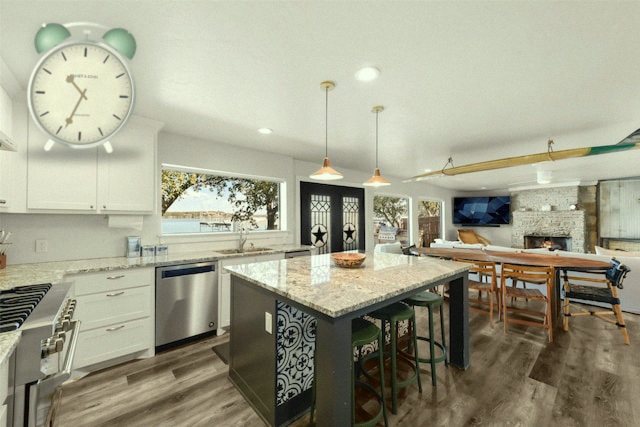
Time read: 10:34
